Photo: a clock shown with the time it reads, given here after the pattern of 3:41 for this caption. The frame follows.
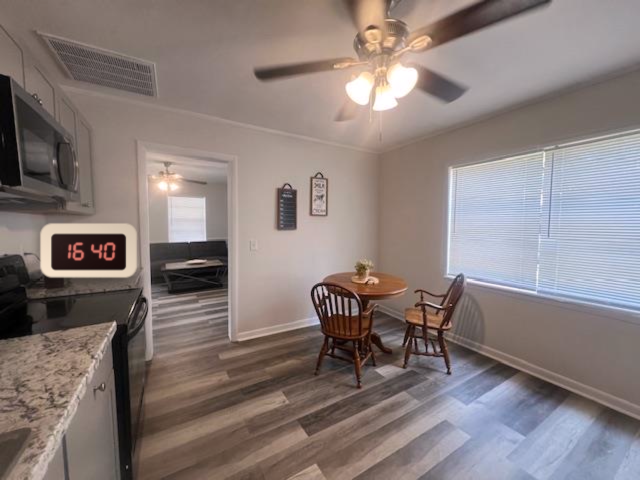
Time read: 16:40
